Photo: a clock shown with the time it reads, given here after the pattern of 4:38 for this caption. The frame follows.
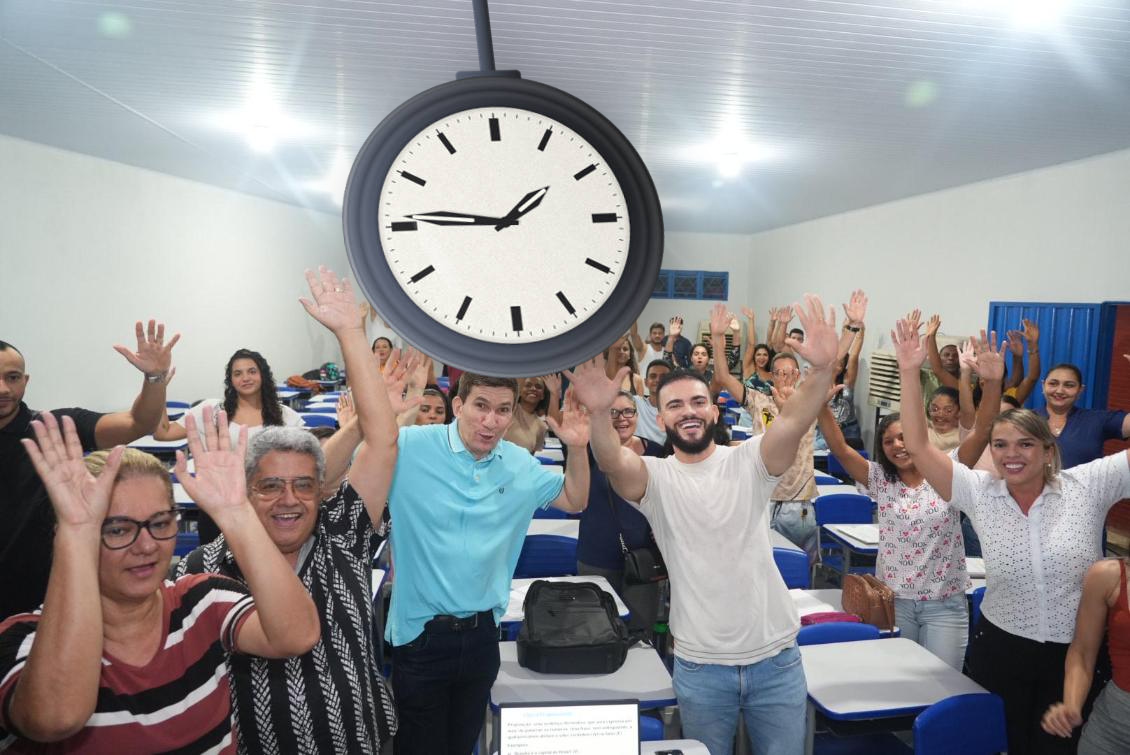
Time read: 1:46
